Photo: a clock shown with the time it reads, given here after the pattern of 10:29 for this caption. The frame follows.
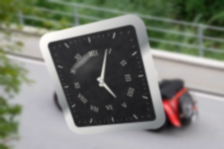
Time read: 5:04
